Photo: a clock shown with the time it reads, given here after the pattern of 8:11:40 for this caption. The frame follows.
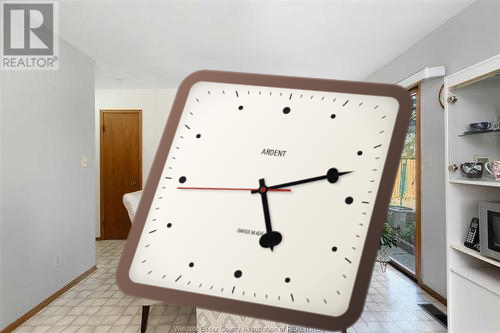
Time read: 5:11:44
